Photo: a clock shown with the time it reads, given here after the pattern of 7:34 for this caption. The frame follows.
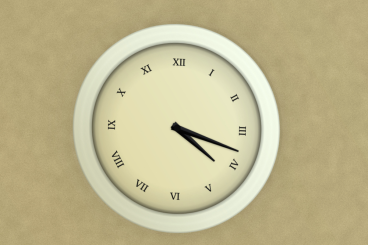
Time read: 4:18
